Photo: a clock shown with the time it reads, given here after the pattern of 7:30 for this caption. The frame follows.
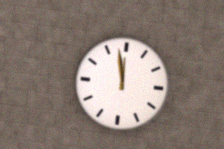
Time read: 11:58
